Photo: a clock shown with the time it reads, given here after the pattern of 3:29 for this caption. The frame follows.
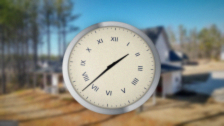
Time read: 1:37
